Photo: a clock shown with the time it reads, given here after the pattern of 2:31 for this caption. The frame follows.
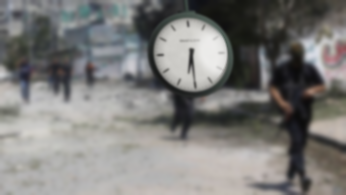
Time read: 6:30
